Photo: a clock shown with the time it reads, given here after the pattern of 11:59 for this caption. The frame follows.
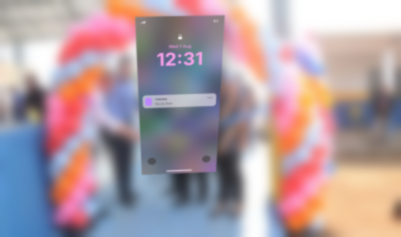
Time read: 12:31
